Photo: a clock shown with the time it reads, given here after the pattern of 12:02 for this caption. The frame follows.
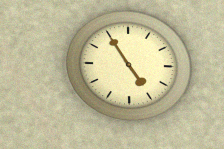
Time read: 4:55
